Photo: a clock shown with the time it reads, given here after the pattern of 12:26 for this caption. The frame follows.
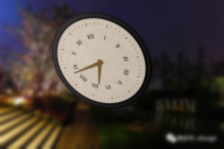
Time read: 6:43
